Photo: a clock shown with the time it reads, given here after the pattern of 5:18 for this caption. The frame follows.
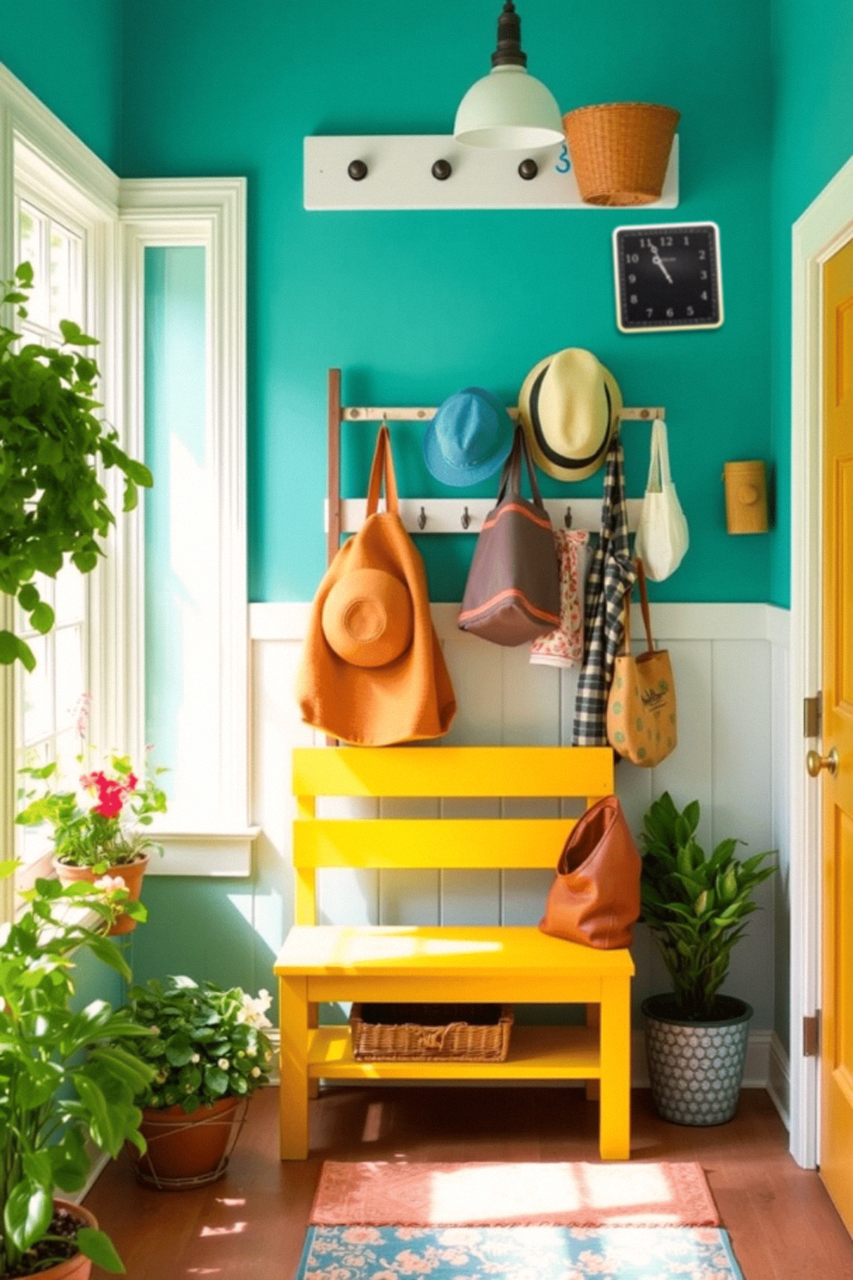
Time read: 10:56
